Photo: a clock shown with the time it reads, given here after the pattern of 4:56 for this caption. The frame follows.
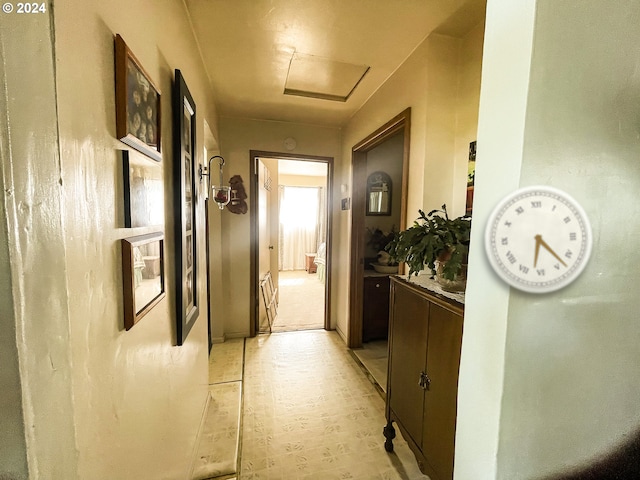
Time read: 6:23
